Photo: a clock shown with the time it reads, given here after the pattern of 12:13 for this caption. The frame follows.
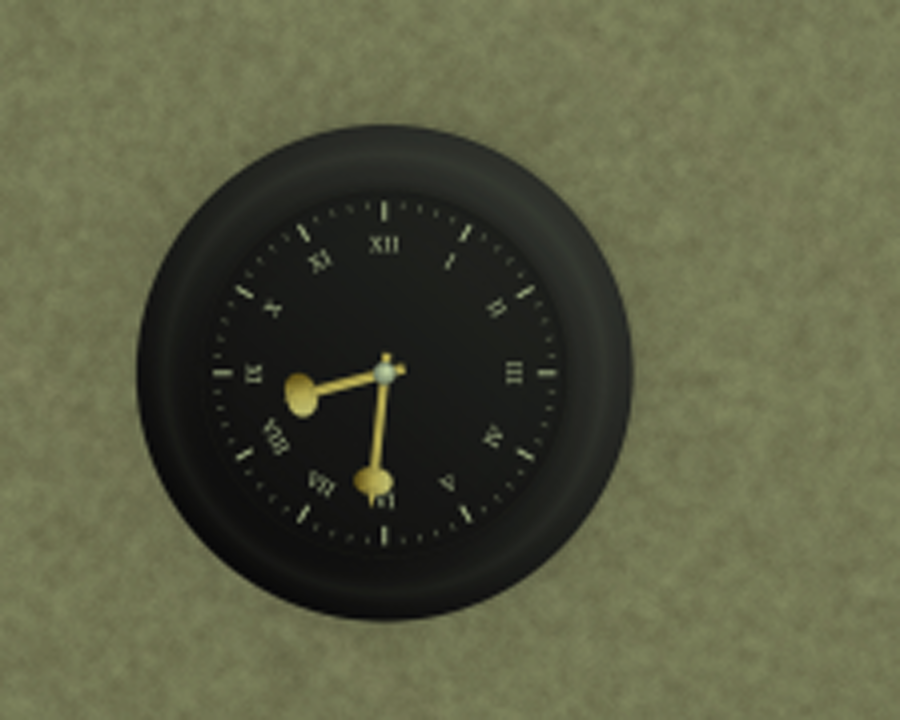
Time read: 8:31
